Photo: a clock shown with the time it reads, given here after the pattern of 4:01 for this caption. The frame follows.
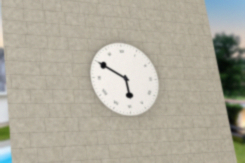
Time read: 5:50
